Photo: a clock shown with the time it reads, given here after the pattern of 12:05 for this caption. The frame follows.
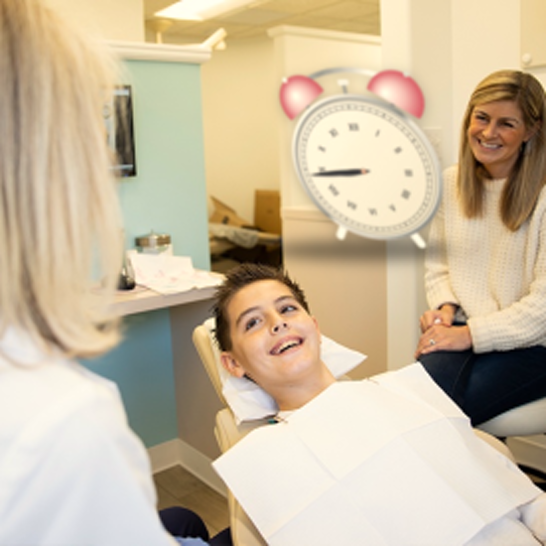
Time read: 8:44
